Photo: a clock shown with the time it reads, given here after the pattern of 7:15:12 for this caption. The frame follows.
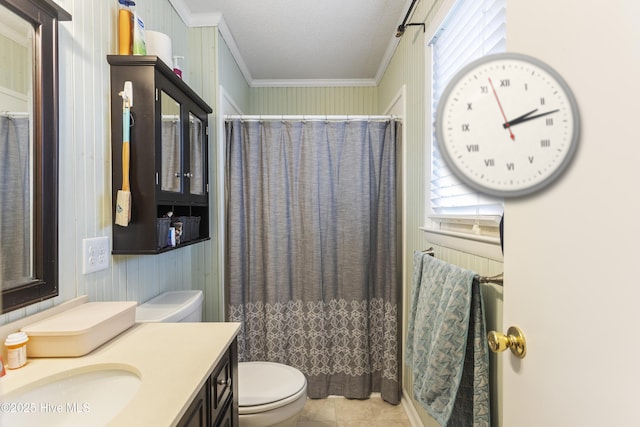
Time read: 2:12:57
